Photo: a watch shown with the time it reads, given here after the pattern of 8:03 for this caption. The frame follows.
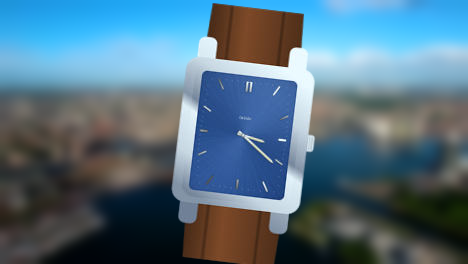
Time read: 3:21
